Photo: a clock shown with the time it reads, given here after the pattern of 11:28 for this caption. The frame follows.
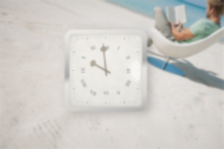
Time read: 9:59
